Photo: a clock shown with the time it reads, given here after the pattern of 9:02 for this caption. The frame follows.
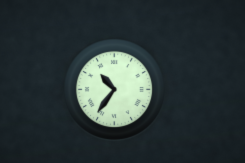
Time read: 10:36
